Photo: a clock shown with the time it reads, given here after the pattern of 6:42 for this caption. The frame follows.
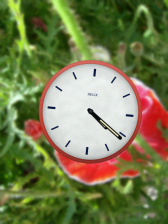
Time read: 4:21
